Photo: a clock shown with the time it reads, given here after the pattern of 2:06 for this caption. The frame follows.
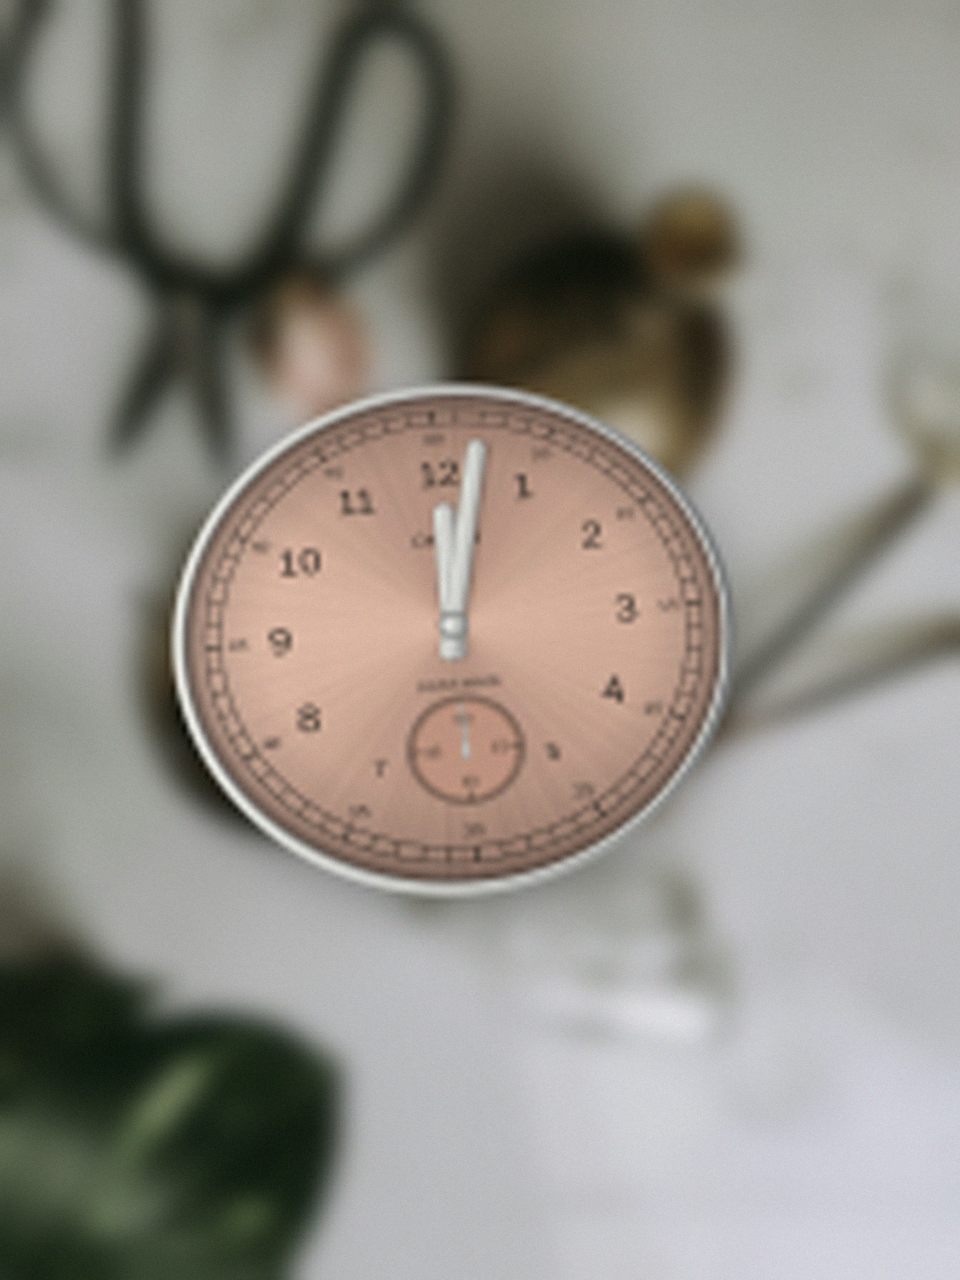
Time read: 12:02
